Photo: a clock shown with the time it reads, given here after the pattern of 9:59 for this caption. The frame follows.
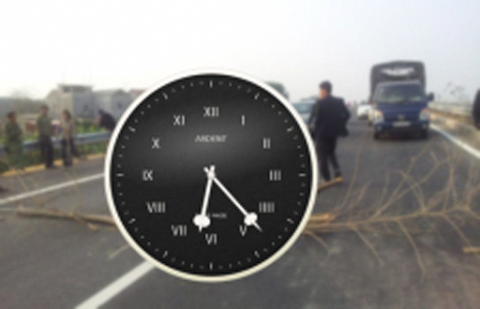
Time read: 6:23
